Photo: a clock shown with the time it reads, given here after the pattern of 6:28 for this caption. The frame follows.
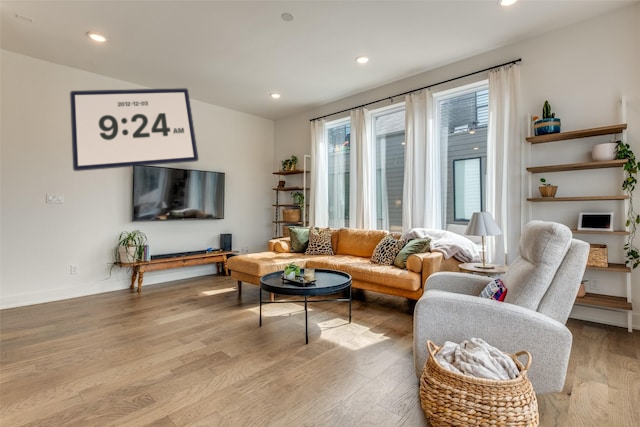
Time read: 9:24
